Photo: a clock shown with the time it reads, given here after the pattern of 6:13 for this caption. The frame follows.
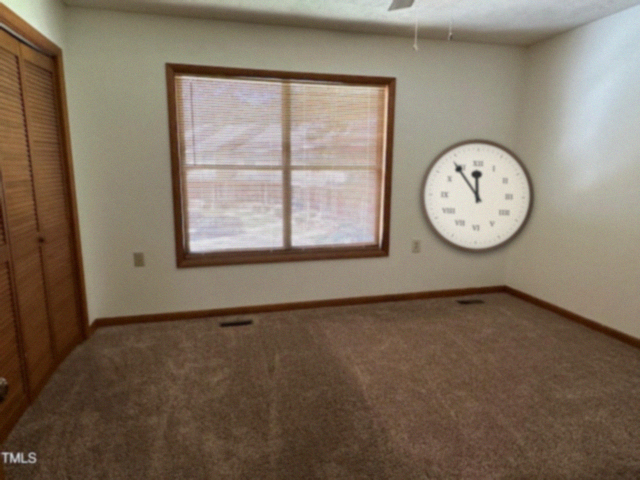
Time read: 11:54
